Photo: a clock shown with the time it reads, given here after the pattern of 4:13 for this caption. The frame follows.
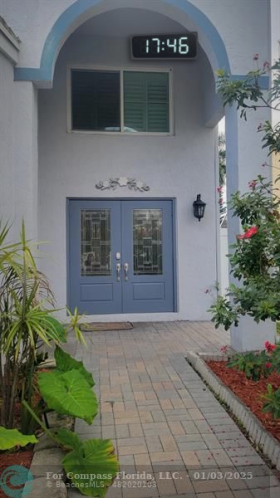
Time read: 17:46
